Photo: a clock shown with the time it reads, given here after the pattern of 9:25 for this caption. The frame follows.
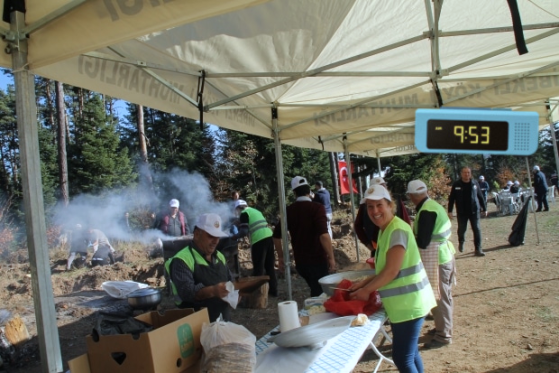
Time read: 9:53
